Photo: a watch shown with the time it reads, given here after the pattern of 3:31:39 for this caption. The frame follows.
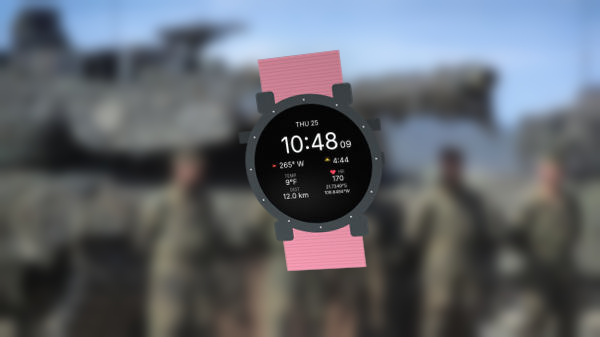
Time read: 10:48:09
